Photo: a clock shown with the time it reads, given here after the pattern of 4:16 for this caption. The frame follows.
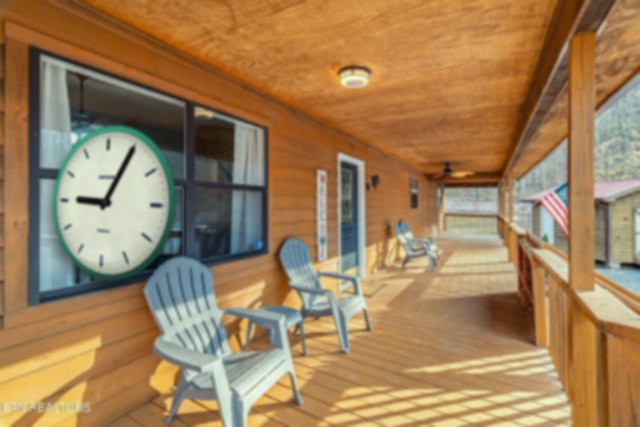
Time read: 9:05
